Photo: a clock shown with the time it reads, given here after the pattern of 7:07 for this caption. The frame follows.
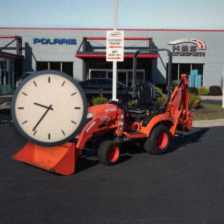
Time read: 9:36
